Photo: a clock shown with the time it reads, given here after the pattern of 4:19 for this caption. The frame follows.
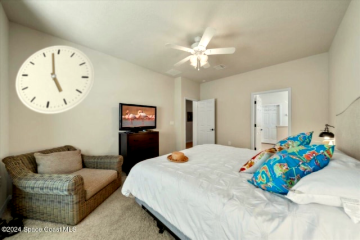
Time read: 4:58
